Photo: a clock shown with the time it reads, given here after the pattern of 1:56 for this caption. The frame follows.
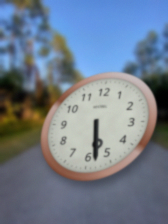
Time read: 5:28
